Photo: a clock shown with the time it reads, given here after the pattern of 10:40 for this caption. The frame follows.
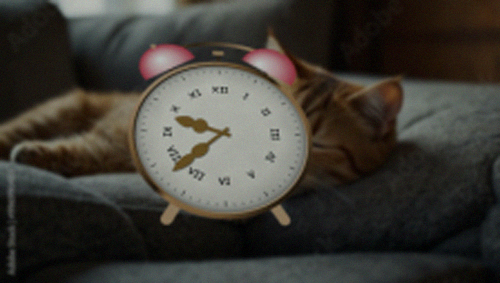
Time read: 9:38
